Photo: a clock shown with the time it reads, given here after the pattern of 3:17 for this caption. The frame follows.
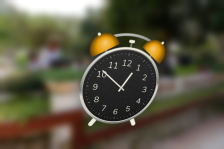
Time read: 12:51
